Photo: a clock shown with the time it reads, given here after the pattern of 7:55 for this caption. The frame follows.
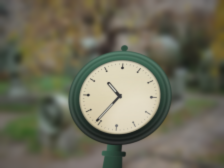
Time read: 10:36
